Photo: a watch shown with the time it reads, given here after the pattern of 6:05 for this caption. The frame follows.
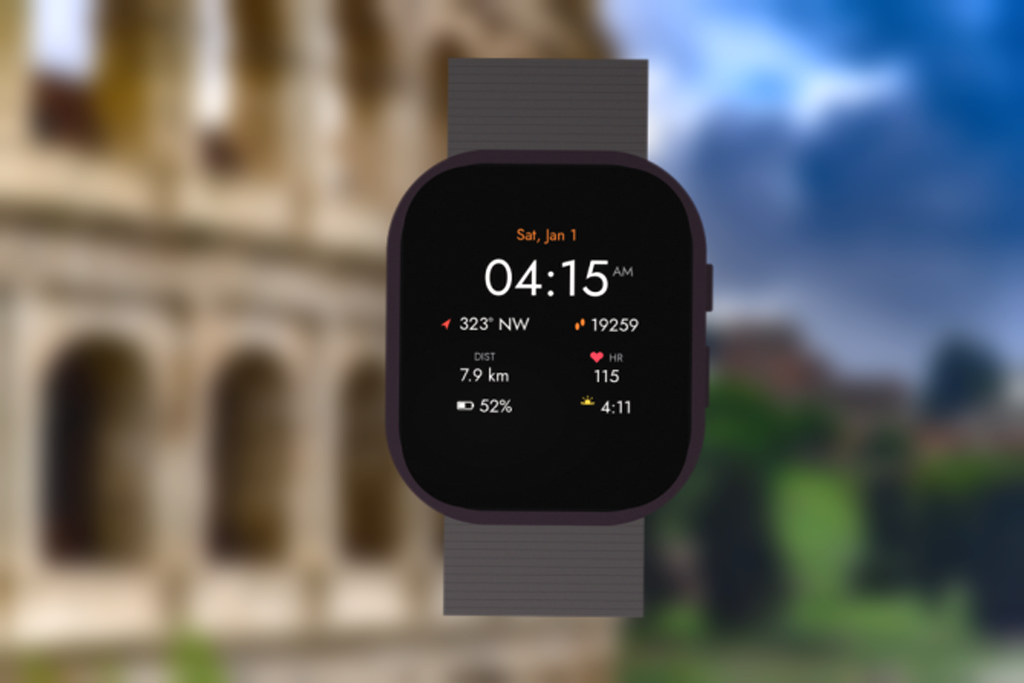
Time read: 4:15
